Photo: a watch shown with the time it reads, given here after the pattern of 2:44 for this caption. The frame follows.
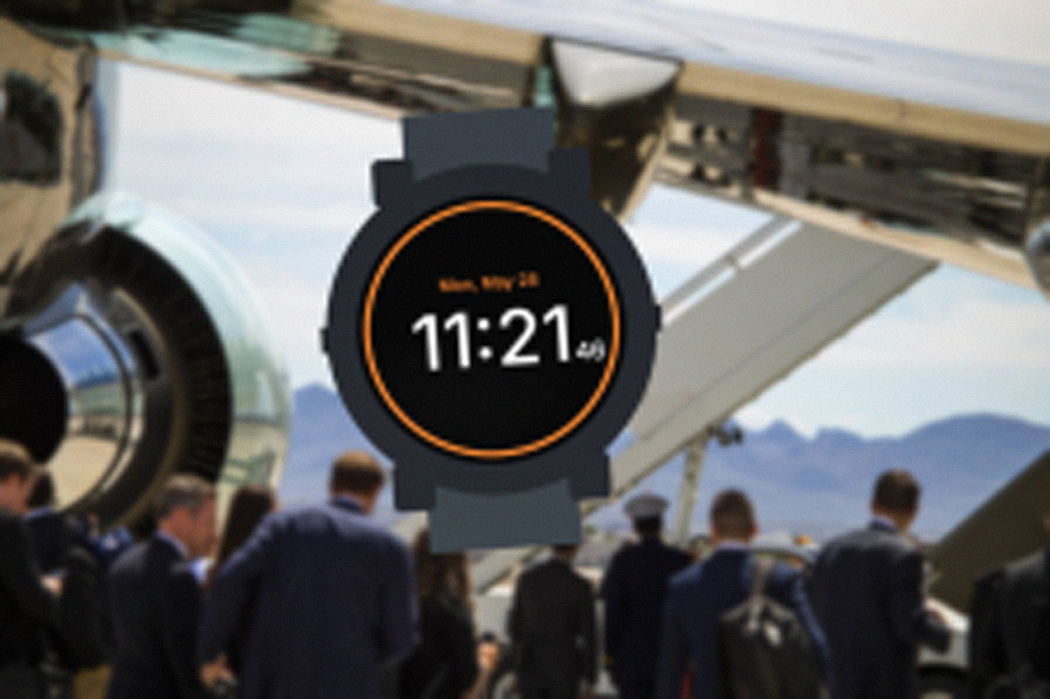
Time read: 11:21
